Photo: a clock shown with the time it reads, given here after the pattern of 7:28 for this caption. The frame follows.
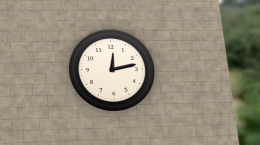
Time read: 12:13
